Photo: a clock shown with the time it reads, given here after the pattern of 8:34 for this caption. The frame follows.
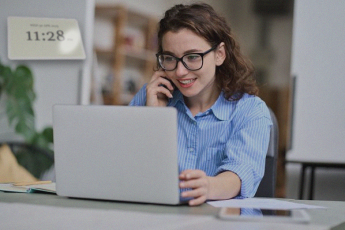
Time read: 11:28
